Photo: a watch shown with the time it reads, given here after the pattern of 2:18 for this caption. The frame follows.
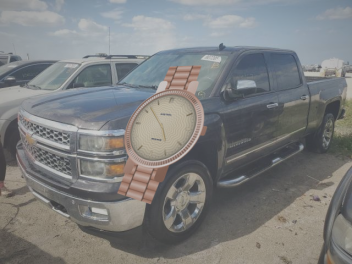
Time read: 4:52
